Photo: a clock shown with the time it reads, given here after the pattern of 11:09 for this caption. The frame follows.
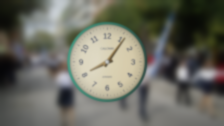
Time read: 8:06
